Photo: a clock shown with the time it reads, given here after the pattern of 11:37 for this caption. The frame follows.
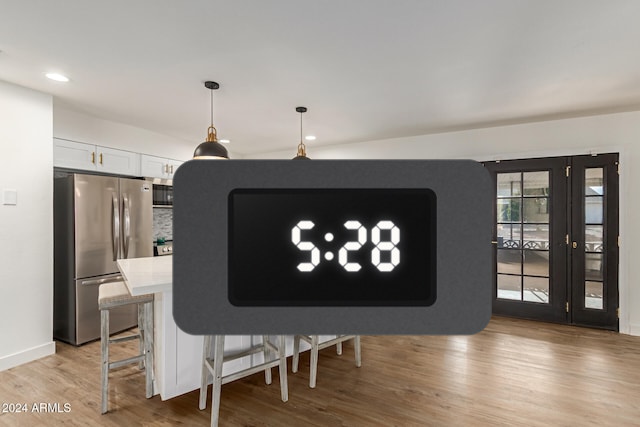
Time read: 5:28
